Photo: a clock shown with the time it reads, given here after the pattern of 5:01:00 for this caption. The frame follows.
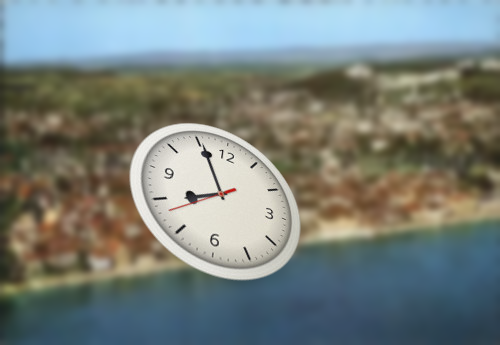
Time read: 7:55:38
